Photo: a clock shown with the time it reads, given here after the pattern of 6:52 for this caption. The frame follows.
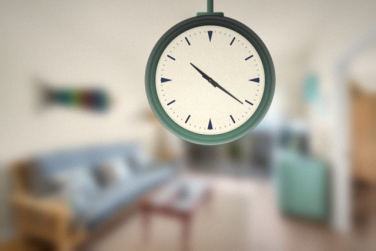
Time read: 10:21
